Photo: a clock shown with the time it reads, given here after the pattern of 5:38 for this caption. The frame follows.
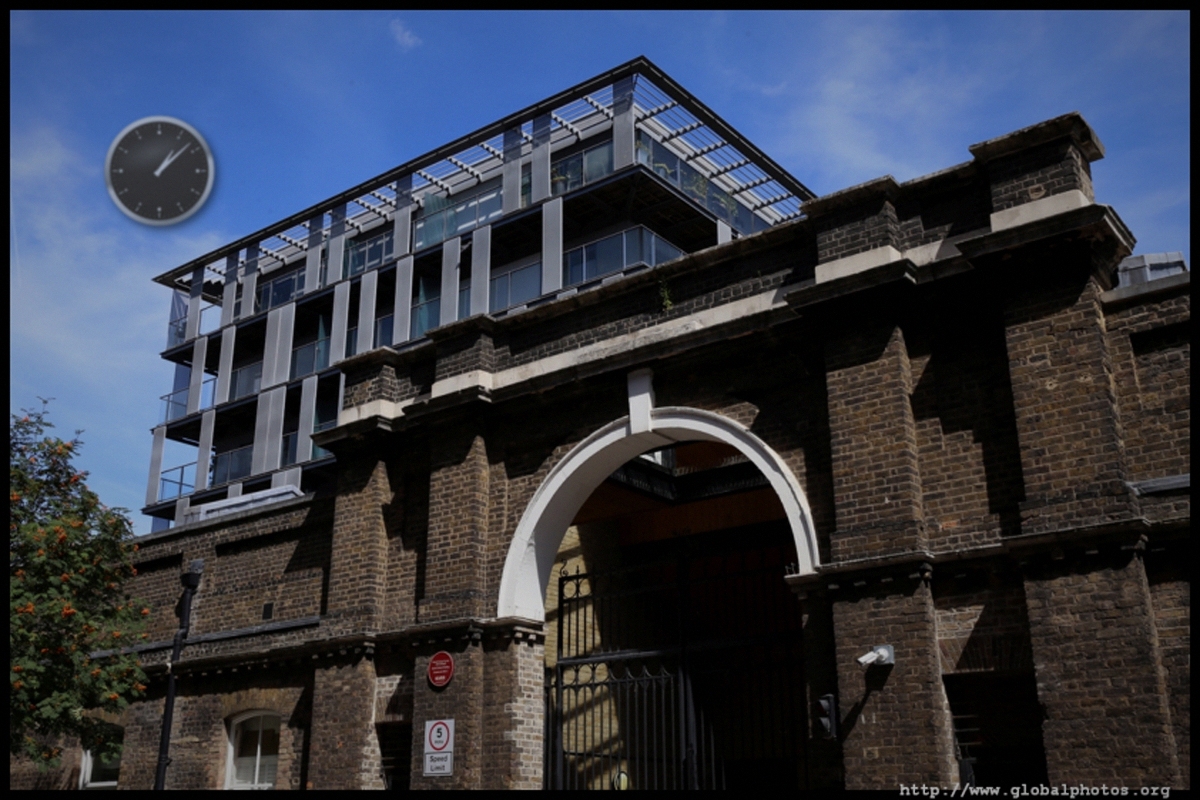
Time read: 1:08
